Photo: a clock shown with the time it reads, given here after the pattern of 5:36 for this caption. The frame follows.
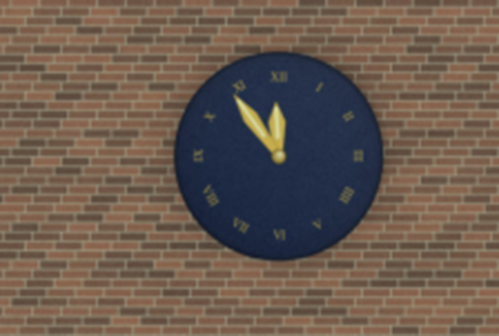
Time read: 11:54
